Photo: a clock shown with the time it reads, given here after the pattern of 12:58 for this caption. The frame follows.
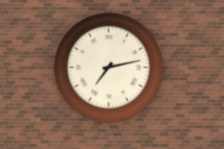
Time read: 7:13
